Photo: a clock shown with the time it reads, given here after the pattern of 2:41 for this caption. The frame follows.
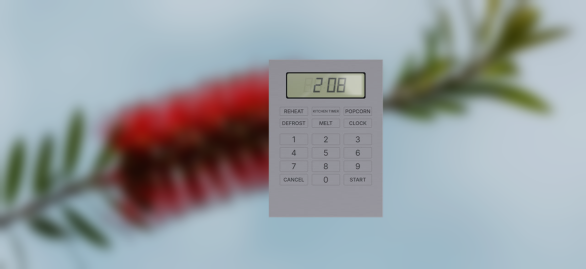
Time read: 2:08
